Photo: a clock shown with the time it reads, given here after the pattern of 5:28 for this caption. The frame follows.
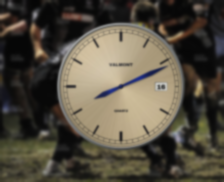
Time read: 8:11
